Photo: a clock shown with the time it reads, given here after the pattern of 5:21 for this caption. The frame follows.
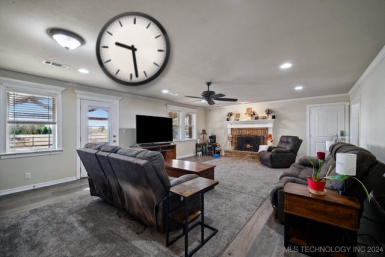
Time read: 9:28
